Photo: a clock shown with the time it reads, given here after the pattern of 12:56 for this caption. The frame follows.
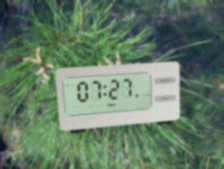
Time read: 7:27
